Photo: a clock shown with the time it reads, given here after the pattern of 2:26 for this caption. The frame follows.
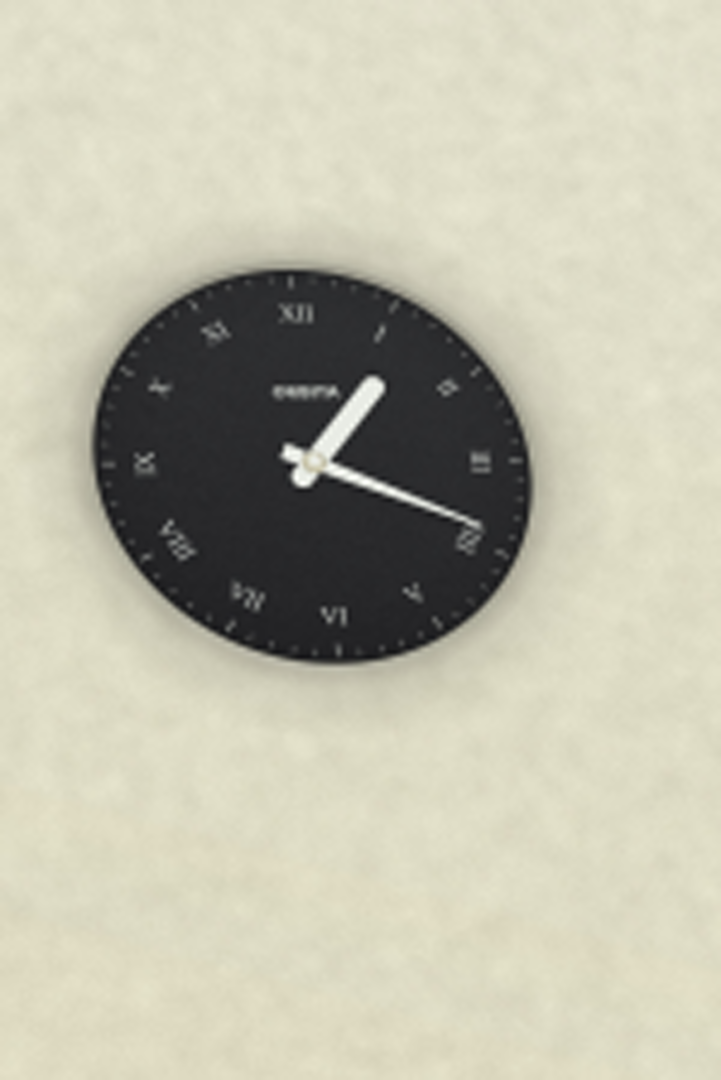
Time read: 1:19
